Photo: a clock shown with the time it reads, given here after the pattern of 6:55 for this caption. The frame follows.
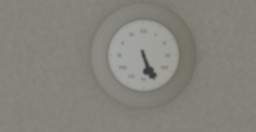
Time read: 5:26
